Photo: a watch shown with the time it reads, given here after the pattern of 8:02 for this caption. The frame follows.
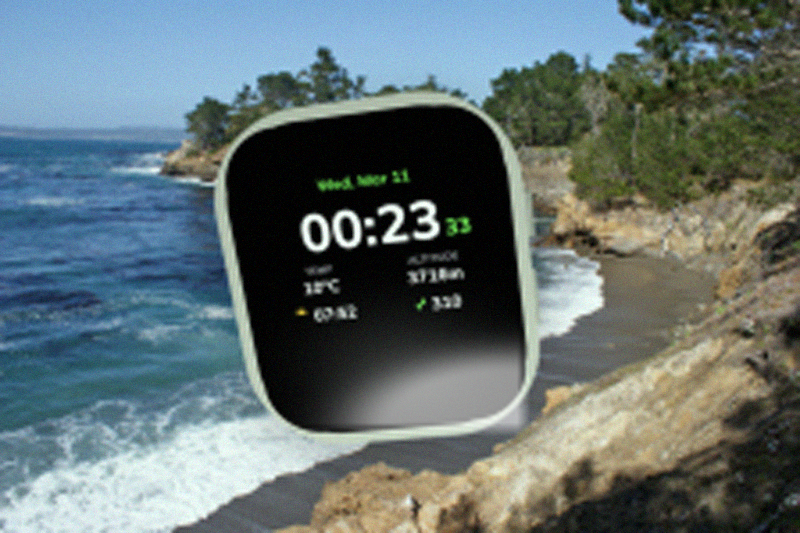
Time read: 0:23
